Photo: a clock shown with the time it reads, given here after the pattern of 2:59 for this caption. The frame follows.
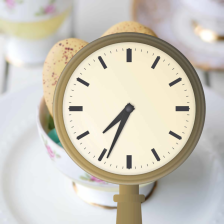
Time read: 7:34
